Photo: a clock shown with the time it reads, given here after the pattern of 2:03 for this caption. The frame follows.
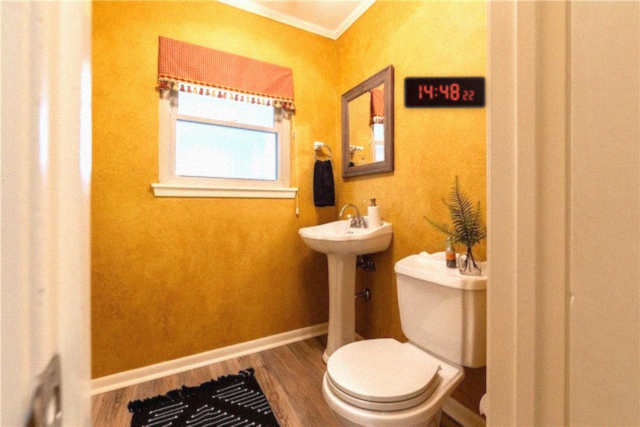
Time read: 14:48
